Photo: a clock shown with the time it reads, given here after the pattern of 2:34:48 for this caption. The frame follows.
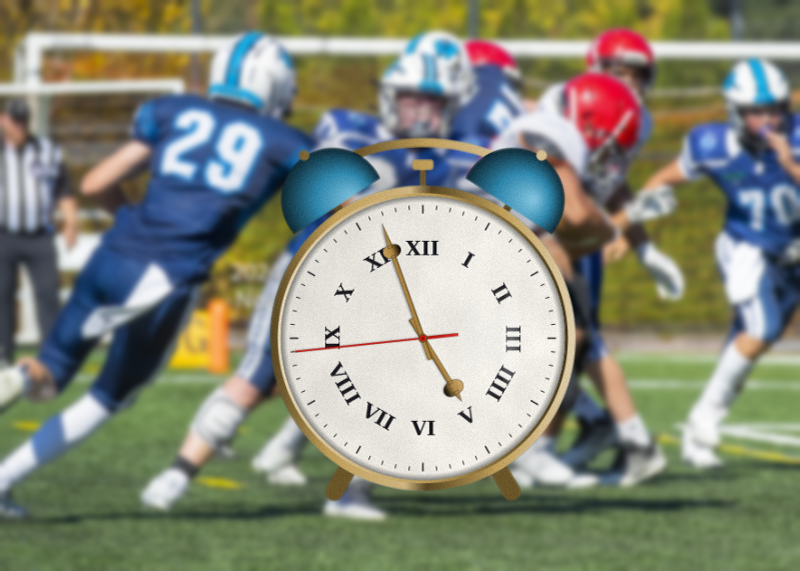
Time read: 4:56:44
